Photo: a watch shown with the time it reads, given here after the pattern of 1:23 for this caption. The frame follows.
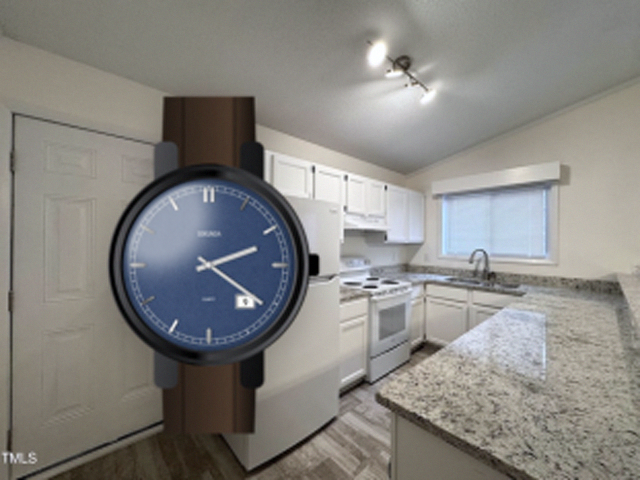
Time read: 2:21
